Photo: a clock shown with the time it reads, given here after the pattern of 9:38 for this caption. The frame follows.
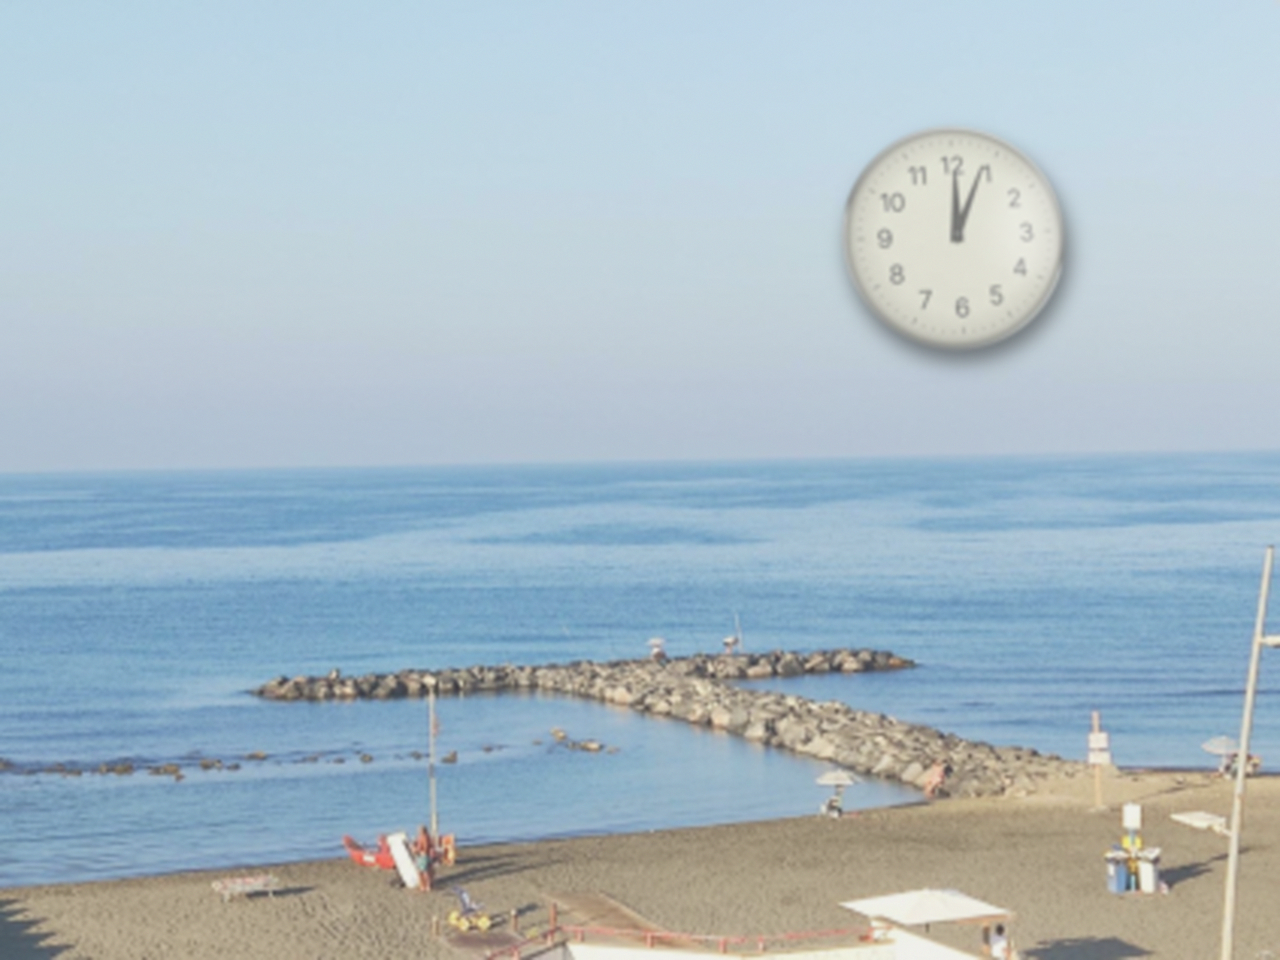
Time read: 12:04
